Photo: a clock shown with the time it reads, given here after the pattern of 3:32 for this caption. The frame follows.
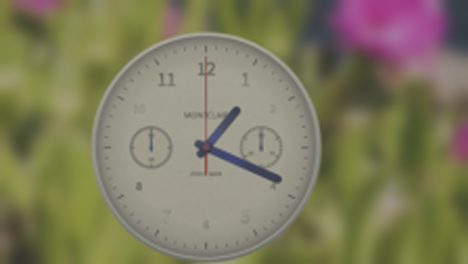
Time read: 1:19
